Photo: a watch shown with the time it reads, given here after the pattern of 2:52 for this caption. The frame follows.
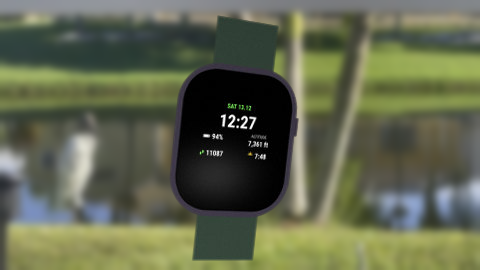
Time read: 12:27
